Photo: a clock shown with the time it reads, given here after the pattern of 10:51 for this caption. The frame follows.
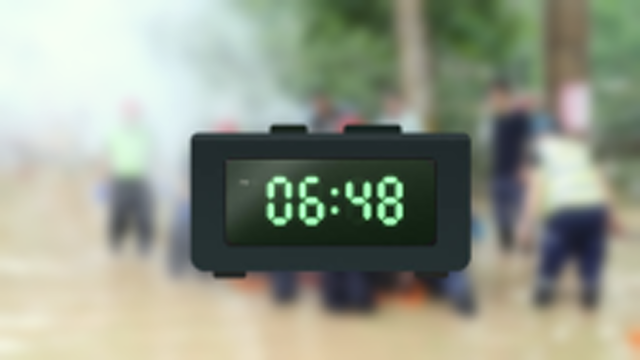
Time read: 6:48
